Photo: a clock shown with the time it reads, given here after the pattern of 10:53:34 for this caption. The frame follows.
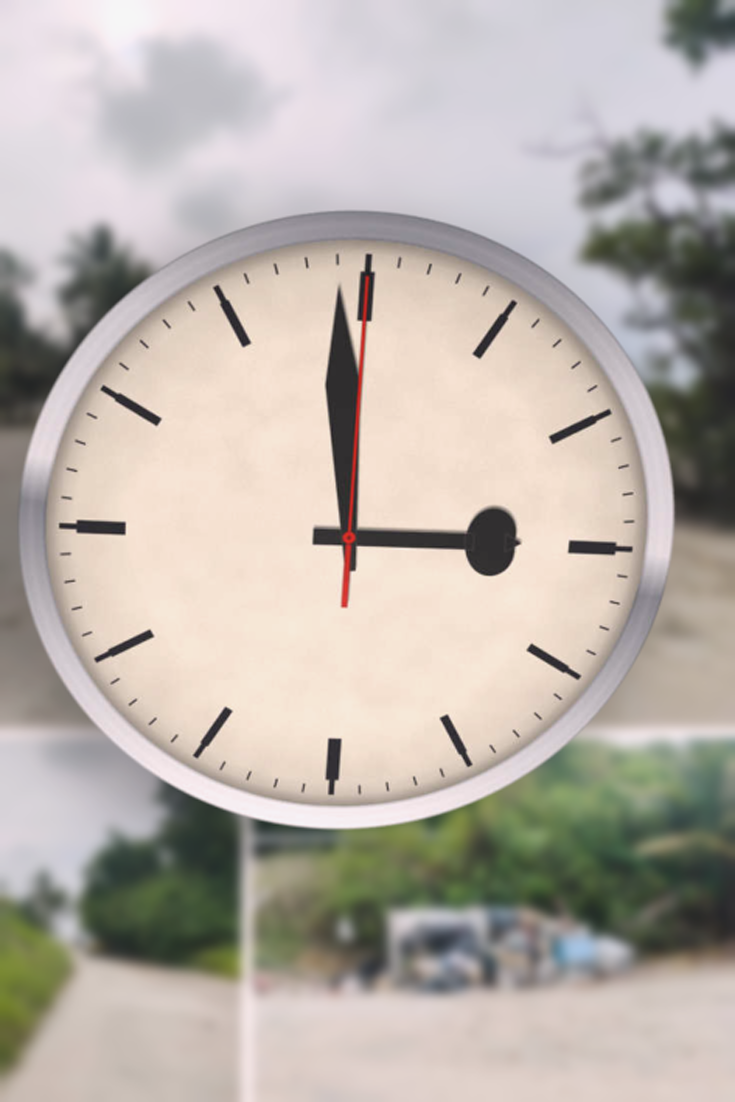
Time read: 2:59:00
